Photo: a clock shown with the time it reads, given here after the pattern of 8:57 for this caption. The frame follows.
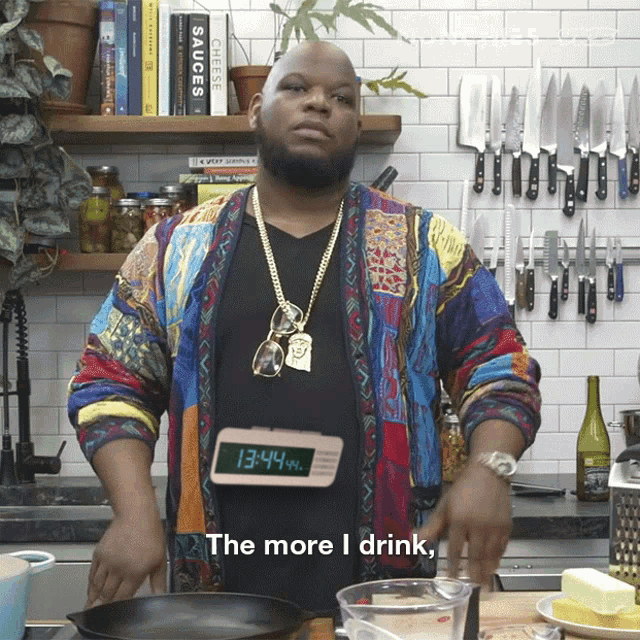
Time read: 13:44
